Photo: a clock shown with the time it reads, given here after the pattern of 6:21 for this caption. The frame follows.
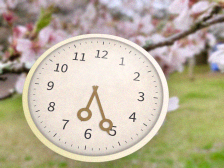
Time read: 6:26
